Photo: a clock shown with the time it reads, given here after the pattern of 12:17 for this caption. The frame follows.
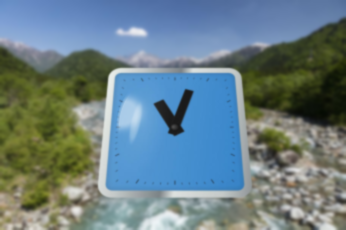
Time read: 11:03
